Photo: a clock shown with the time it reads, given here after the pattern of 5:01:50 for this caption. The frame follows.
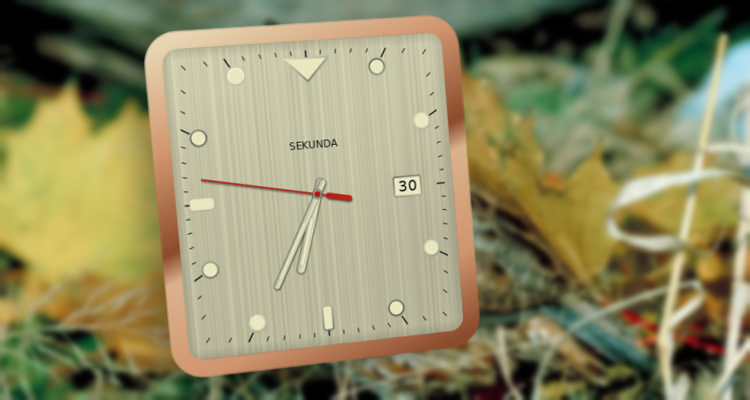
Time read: 6:34:47
